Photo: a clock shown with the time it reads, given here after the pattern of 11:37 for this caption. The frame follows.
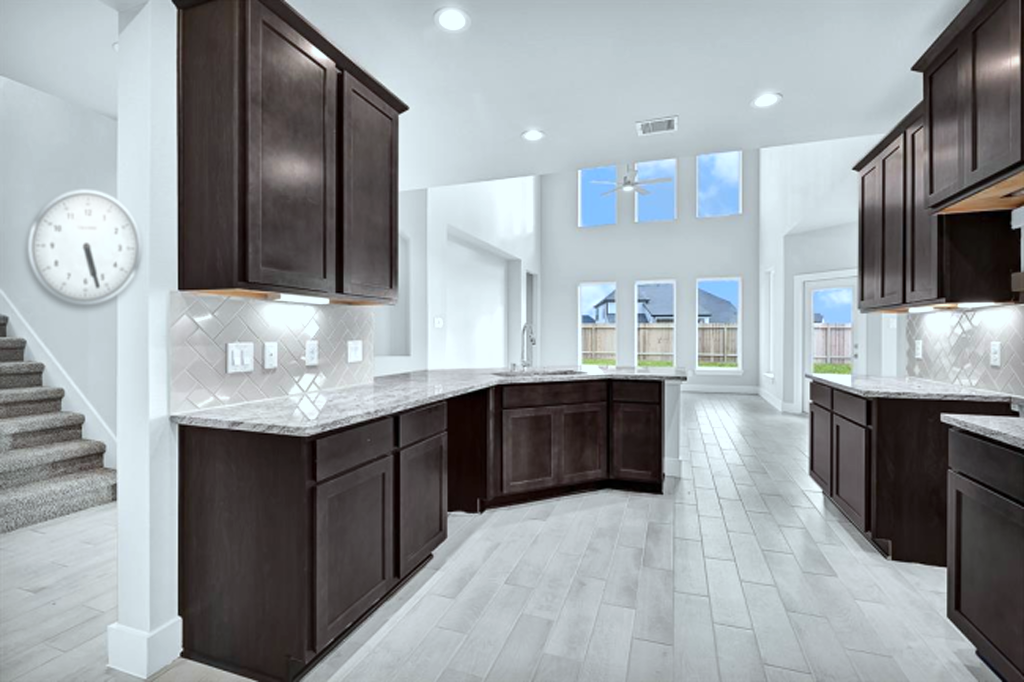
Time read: 5:27
